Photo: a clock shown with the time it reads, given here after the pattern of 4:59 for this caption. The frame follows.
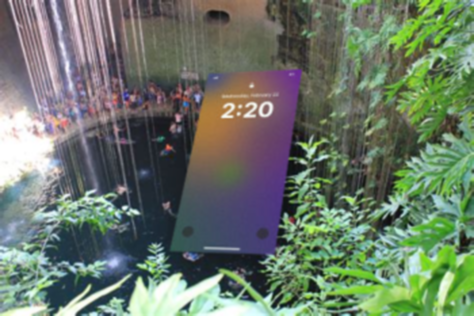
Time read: 2:20
